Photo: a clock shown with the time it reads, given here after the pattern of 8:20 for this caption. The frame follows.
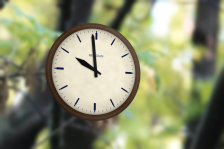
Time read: 9:59
